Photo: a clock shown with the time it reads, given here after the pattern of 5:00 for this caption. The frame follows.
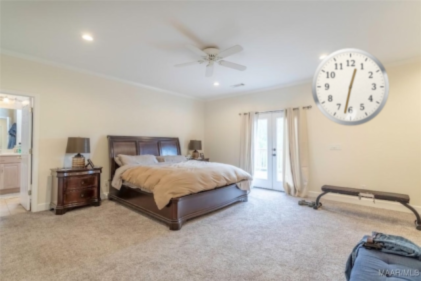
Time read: 12:32
